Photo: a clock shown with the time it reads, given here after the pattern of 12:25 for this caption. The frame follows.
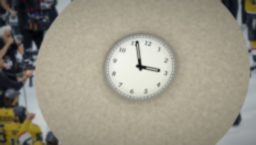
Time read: 2:56
